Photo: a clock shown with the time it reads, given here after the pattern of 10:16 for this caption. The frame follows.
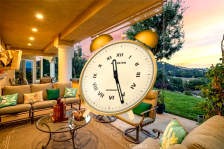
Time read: 11:26
